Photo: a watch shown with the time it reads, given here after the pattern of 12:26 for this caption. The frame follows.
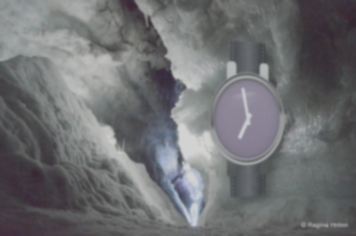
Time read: 6:58
